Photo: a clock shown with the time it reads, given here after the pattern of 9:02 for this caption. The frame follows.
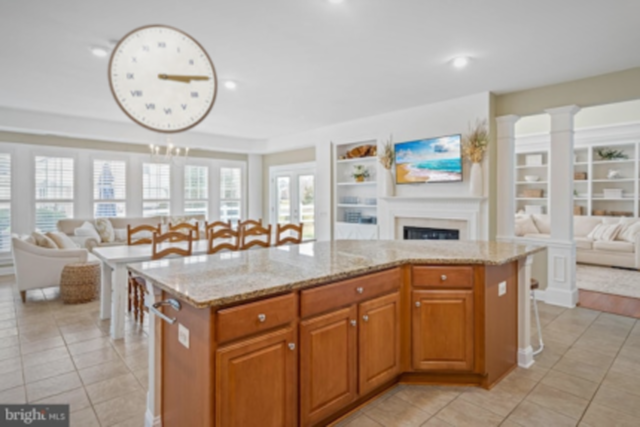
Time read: 3:15
